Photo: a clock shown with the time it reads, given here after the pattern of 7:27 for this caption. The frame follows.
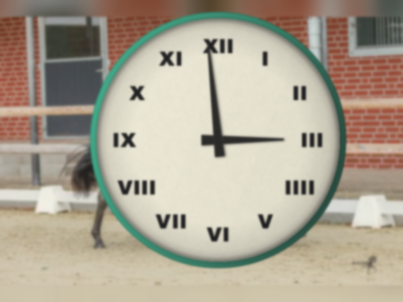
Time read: 2:59
